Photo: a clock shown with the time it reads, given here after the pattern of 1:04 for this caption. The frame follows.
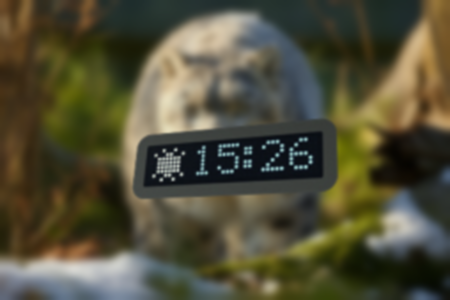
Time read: 15:26
